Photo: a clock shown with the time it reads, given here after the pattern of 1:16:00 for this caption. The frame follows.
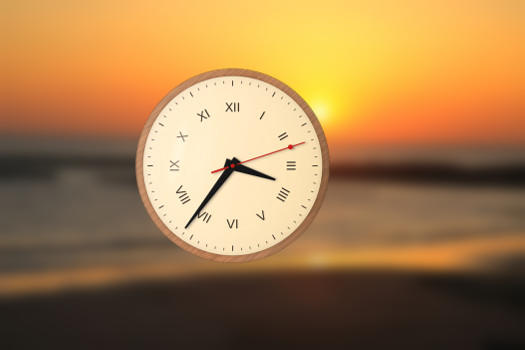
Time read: 3:36:12
